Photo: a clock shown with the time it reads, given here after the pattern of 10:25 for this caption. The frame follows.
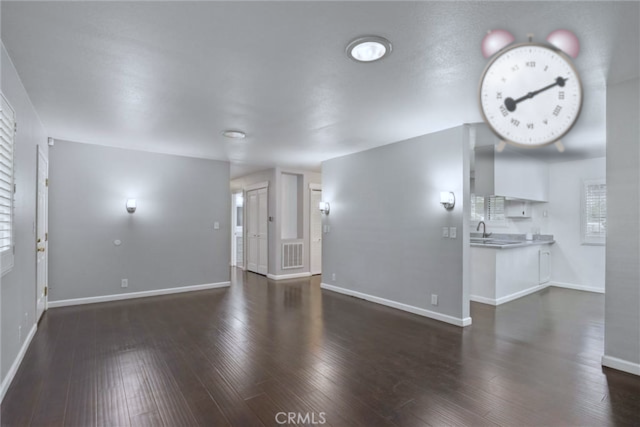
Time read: 8:11
